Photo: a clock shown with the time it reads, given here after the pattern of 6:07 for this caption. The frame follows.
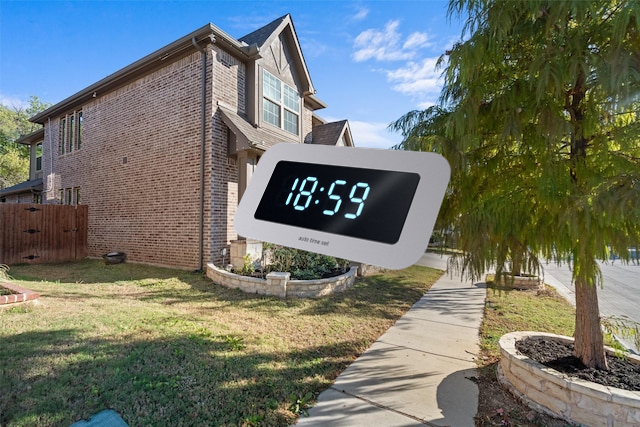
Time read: 18:59
